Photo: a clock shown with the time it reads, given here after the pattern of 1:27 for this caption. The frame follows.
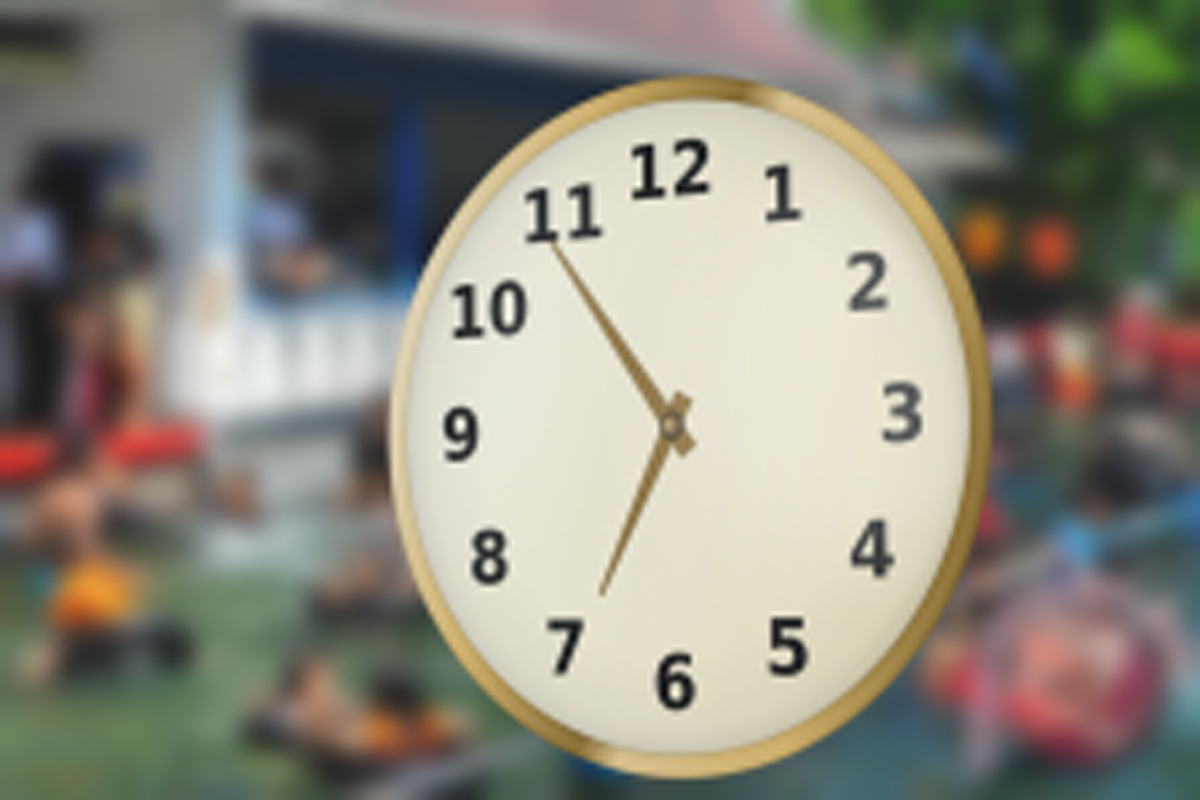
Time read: 6:54
